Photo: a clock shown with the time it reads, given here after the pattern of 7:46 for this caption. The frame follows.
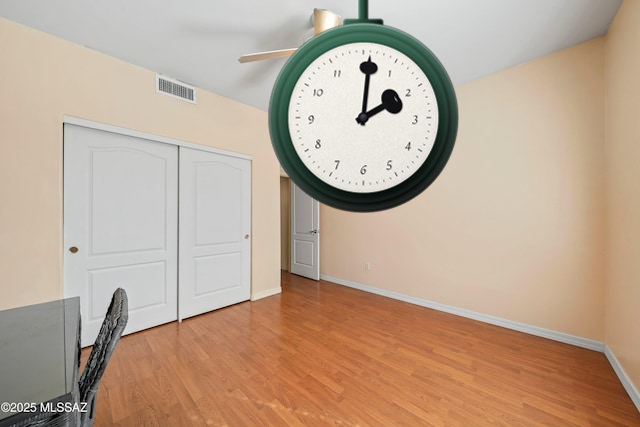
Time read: 2:01
